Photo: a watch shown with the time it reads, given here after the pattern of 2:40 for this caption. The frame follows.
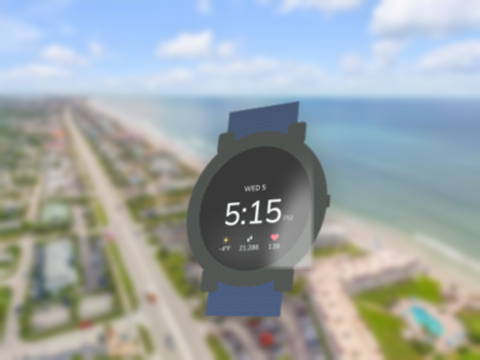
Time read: 5:15
